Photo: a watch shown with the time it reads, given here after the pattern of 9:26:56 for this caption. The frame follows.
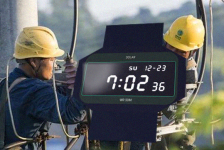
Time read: 7:02:36
